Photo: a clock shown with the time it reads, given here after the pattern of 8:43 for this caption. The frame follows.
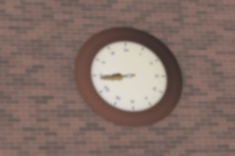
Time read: 8:44
